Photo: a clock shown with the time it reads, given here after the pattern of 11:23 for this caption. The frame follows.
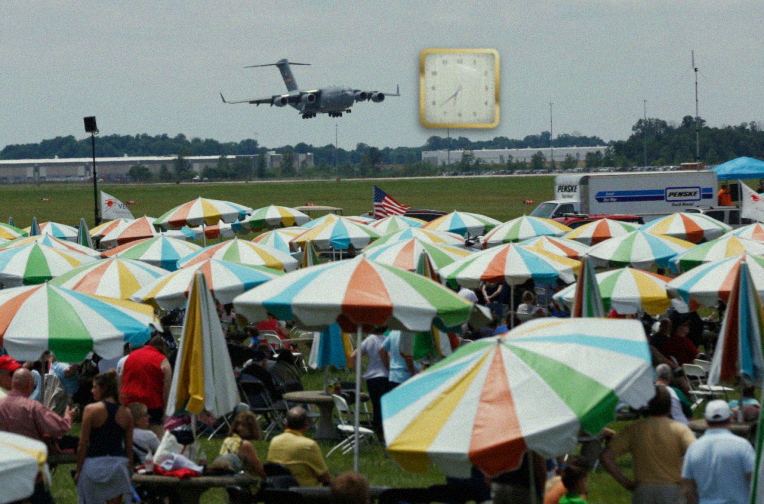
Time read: 6:38
